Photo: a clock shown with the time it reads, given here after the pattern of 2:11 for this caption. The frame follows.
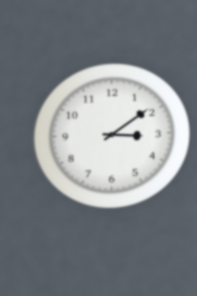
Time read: 3:09
